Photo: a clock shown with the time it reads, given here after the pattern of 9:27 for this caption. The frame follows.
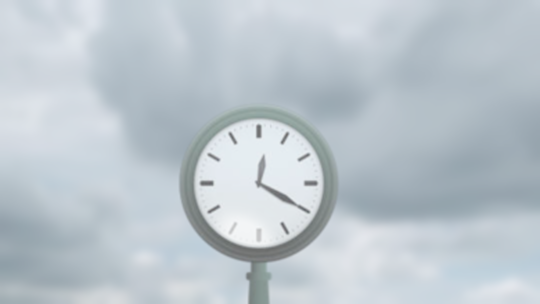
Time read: 12:20
